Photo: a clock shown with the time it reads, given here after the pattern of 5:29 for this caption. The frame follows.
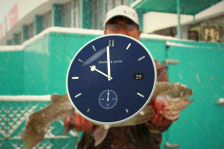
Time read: 9:59
